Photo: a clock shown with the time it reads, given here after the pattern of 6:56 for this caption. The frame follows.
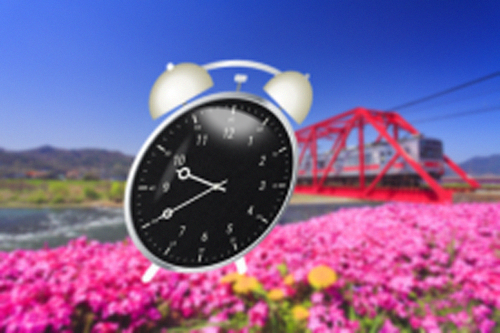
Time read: 9:40
